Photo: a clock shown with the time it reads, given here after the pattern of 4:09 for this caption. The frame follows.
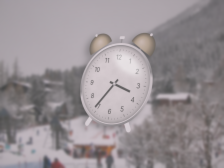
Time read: 3:36
